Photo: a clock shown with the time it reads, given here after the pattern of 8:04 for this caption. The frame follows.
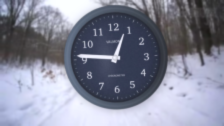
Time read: 12:46
